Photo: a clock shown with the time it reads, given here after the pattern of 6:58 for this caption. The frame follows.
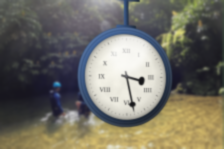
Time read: 3:28
